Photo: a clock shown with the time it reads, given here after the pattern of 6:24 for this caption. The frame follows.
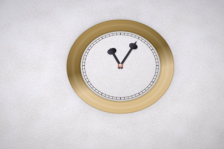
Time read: 11:05
